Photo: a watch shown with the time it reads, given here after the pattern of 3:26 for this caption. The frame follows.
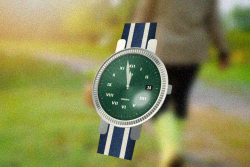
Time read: 11:58
